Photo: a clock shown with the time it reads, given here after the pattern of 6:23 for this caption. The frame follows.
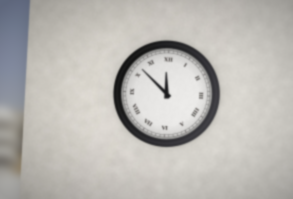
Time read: 11:52
